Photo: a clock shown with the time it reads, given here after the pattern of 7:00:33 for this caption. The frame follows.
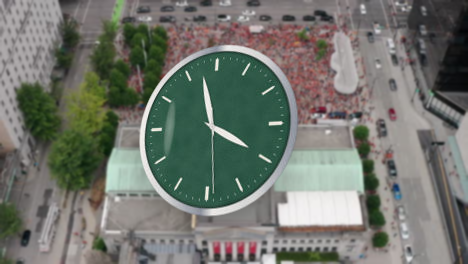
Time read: 3:57:29
